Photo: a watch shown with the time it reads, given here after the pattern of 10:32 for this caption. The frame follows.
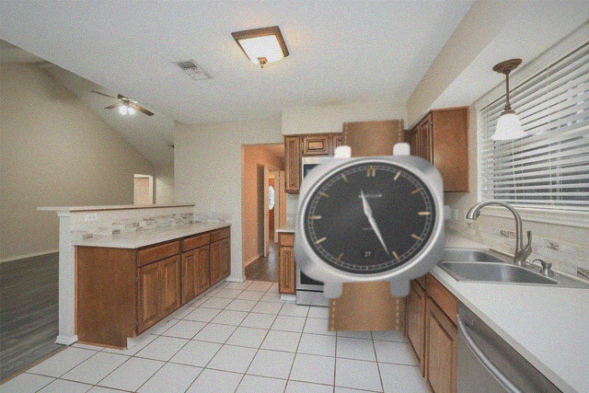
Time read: 11:26
